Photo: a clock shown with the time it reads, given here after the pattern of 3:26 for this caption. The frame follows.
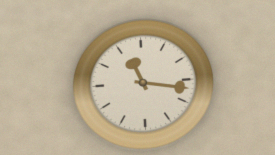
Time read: 11:17
